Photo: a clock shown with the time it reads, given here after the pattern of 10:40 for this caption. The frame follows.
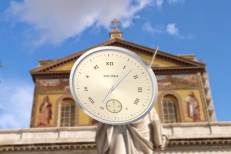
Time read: 7:07
